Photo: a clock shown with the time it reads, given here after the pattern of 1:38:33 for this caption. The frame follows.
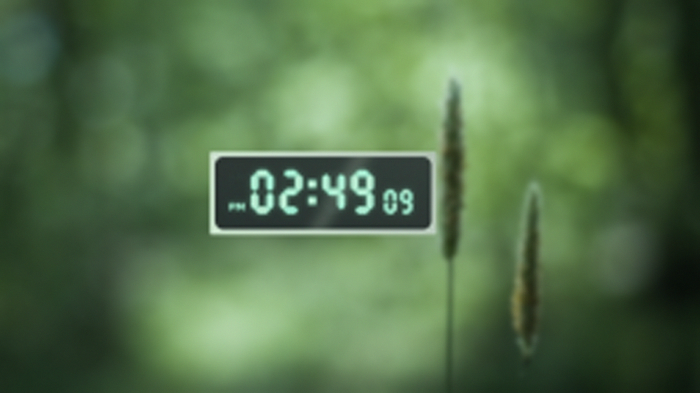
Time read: 2:49:09
